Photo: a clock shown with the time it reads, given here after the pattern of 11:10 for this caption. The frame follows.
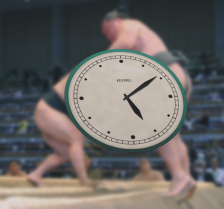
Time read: 5:09
